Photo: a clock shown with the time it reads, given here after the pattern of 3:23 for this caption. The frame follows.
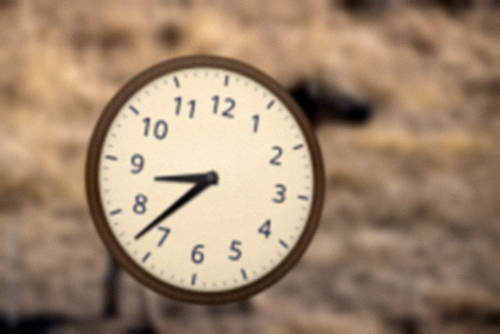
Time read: 8:37
